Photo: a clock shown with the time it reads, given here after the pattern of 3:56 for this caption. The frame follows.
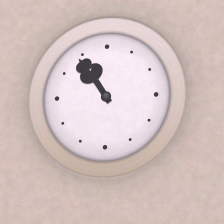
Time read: 10:54
